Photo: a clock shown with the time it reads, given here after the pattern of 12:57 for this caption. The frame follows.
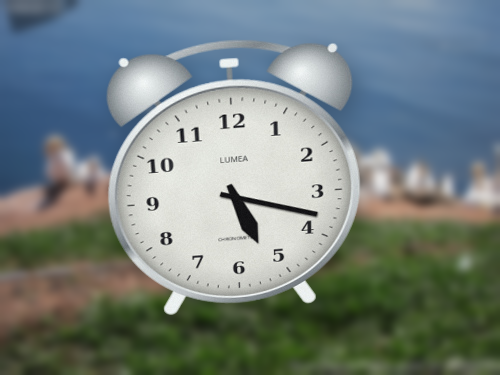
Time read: 5:18
